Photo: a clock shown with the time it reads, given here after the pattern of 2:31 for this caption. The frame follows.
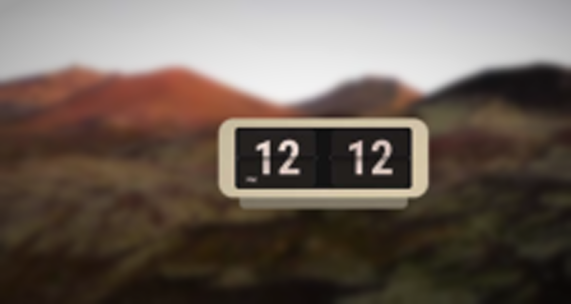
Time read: 12:12
